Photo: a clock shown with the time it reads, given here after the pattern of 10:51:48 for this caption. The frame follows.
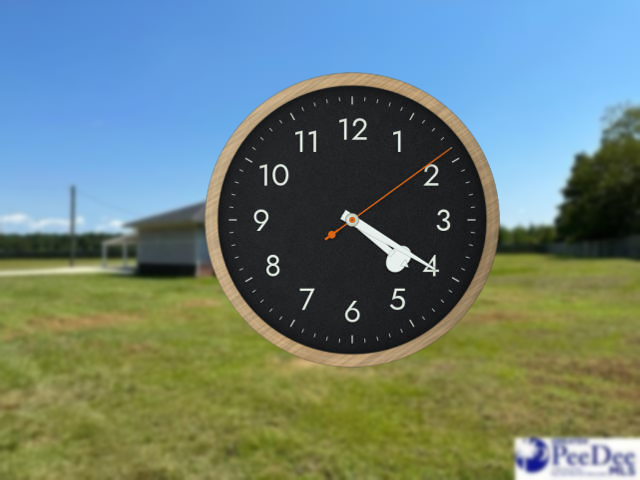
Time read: 4:20:09
